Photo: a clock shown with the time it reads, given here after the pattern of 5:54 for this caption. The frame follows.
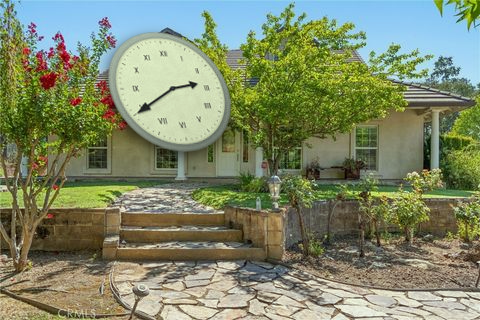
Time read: 2:40
